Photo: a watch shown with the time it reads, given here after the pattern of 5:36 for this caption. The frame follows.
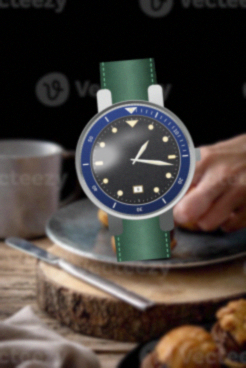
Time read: 1:17
